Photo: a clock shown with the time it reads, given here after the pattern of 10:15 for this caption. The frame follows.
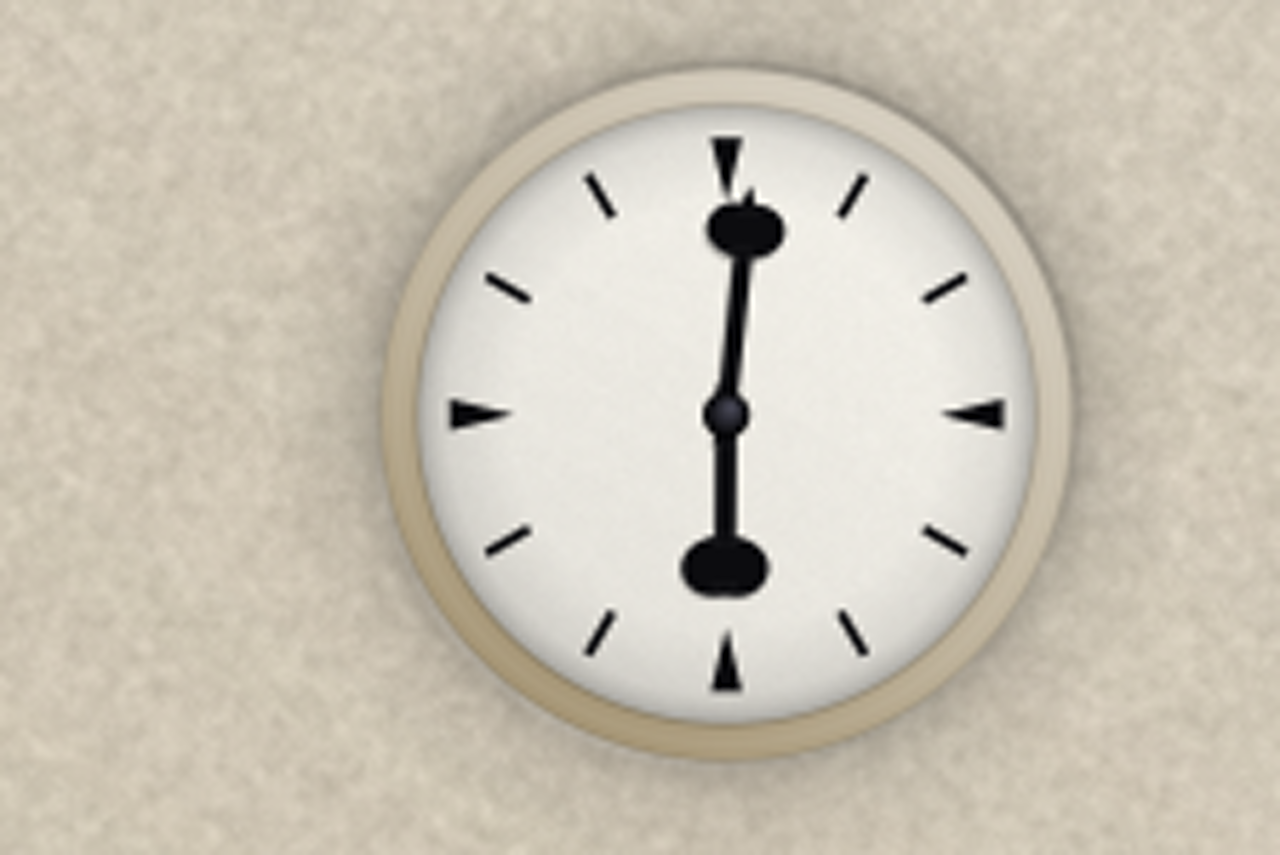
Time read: 6:01
